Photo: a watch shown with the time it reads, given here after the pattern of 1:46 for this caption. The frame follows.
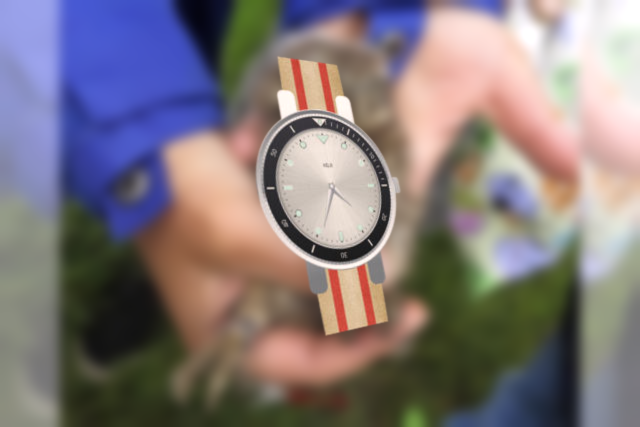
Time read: 4:34
